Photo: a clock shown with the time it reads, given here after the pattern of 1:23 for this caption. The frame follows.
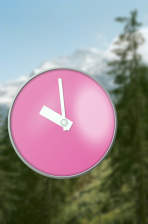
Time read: 9:59
